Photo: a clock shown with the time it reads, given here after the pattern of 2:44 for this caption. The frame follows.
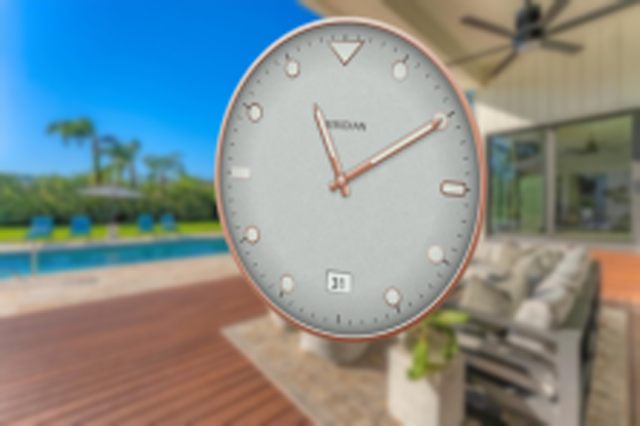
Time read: 11:10
